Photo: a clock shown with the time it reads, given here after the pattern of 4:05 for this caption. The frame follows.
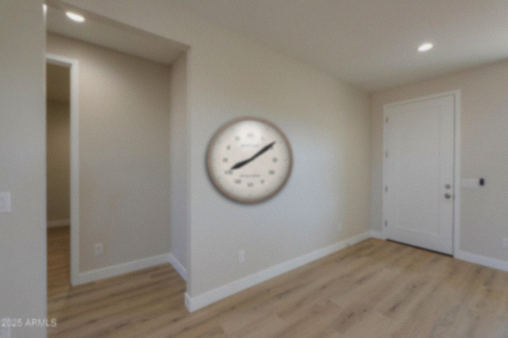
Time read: 8:09
